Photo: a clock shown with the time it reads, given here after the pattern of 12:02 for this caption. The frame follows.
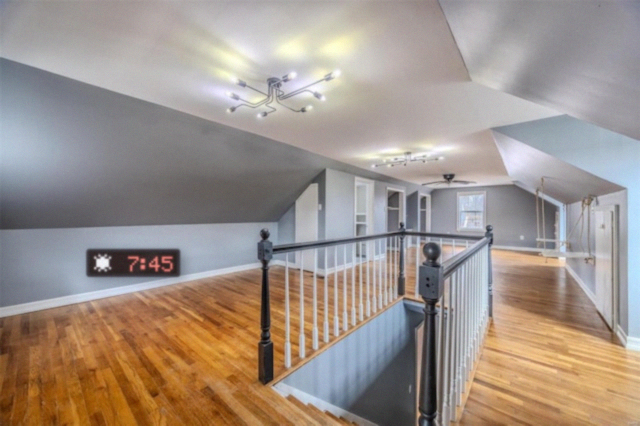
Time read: 7:45
